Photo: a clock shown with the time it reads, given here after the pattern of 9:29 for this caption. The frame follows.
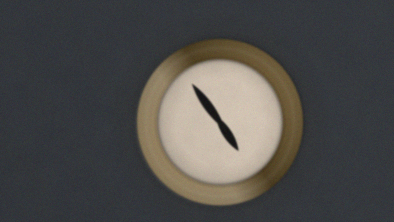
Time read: 4:54
